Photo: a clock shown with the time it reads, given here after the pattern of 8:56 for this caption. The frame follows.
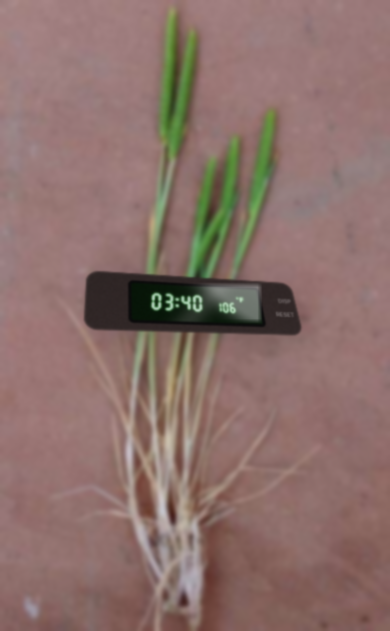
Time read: 3:40
